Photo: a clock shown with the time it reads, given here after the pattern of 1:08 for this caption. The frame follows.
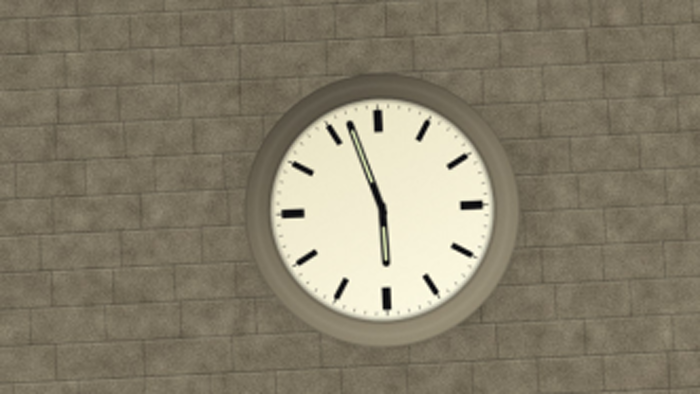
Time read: 5:57
